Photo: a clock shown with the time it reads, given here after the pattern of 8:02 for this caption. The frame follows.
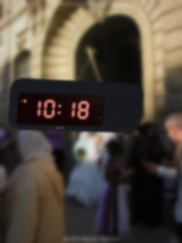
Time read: 10:18
